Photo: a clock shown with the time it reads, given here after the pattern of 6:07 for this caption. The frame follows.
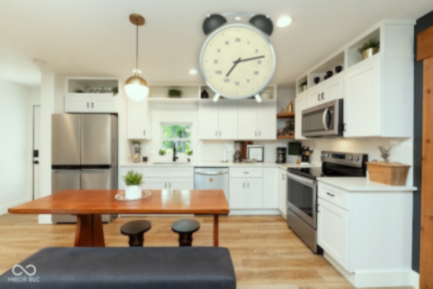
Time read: 7:13
